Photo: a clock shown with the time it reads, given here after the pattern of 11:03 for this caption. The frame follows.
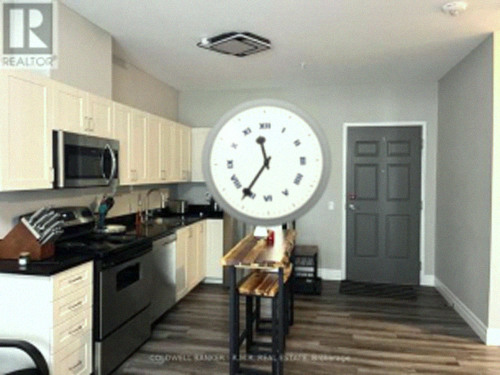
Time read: 11:36
